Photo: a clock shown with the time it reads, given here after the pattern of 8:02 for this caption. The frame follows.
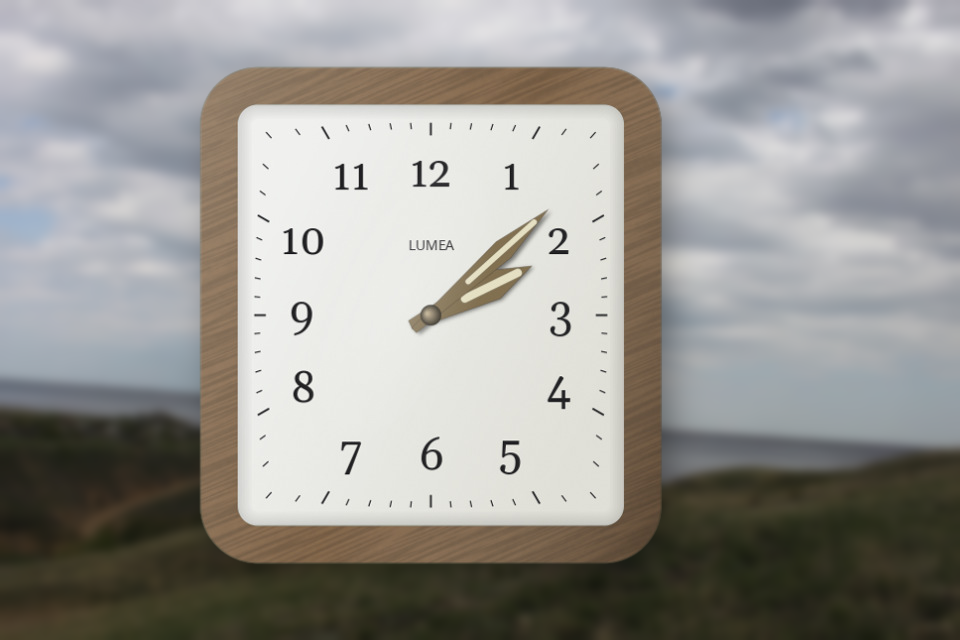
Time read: 2:08
